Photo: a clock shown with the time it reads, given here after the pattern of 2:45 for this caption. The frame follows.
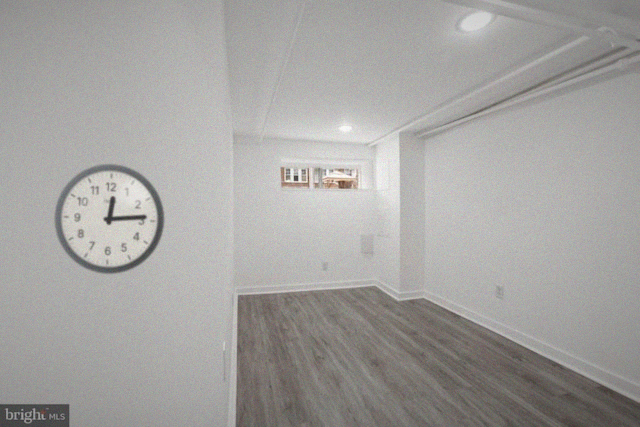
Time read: 12:14
